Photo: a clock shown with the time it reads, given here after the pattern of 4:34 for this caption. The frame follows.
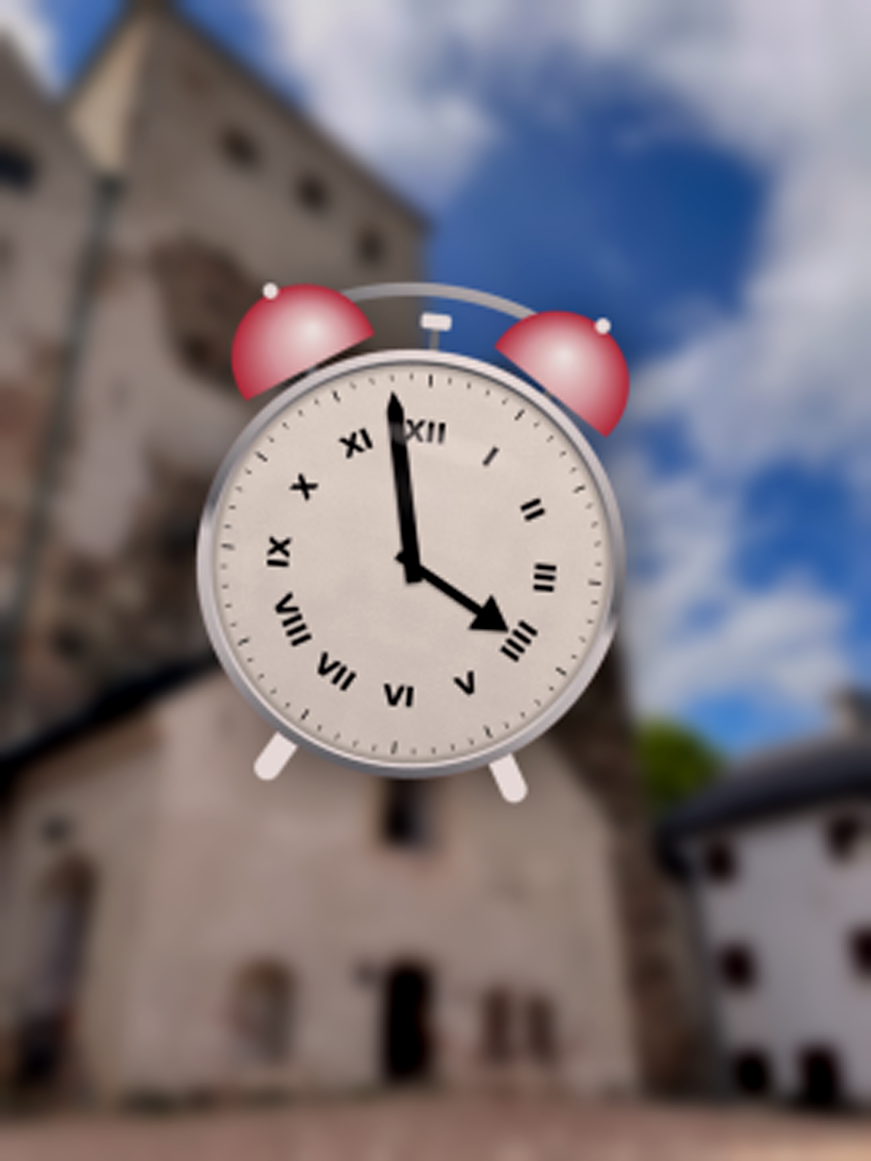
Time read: 3:58
